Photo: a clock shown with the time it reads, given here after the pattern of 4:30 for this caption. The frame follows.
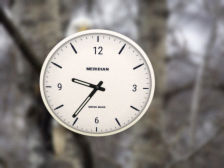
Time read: 9:36
